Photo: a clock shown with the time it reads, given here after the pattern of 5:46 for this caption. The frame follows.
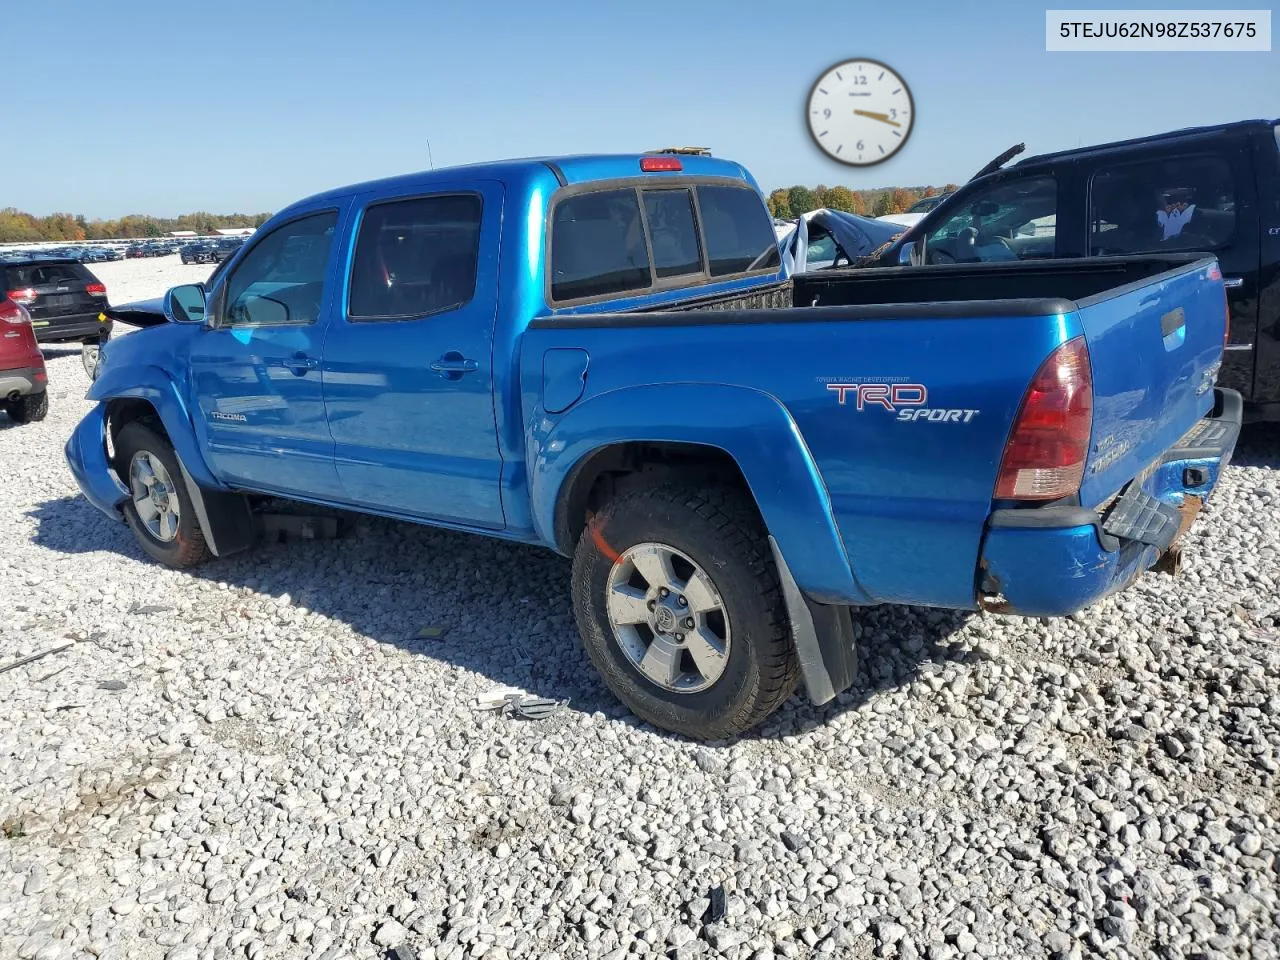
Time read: 3:18
